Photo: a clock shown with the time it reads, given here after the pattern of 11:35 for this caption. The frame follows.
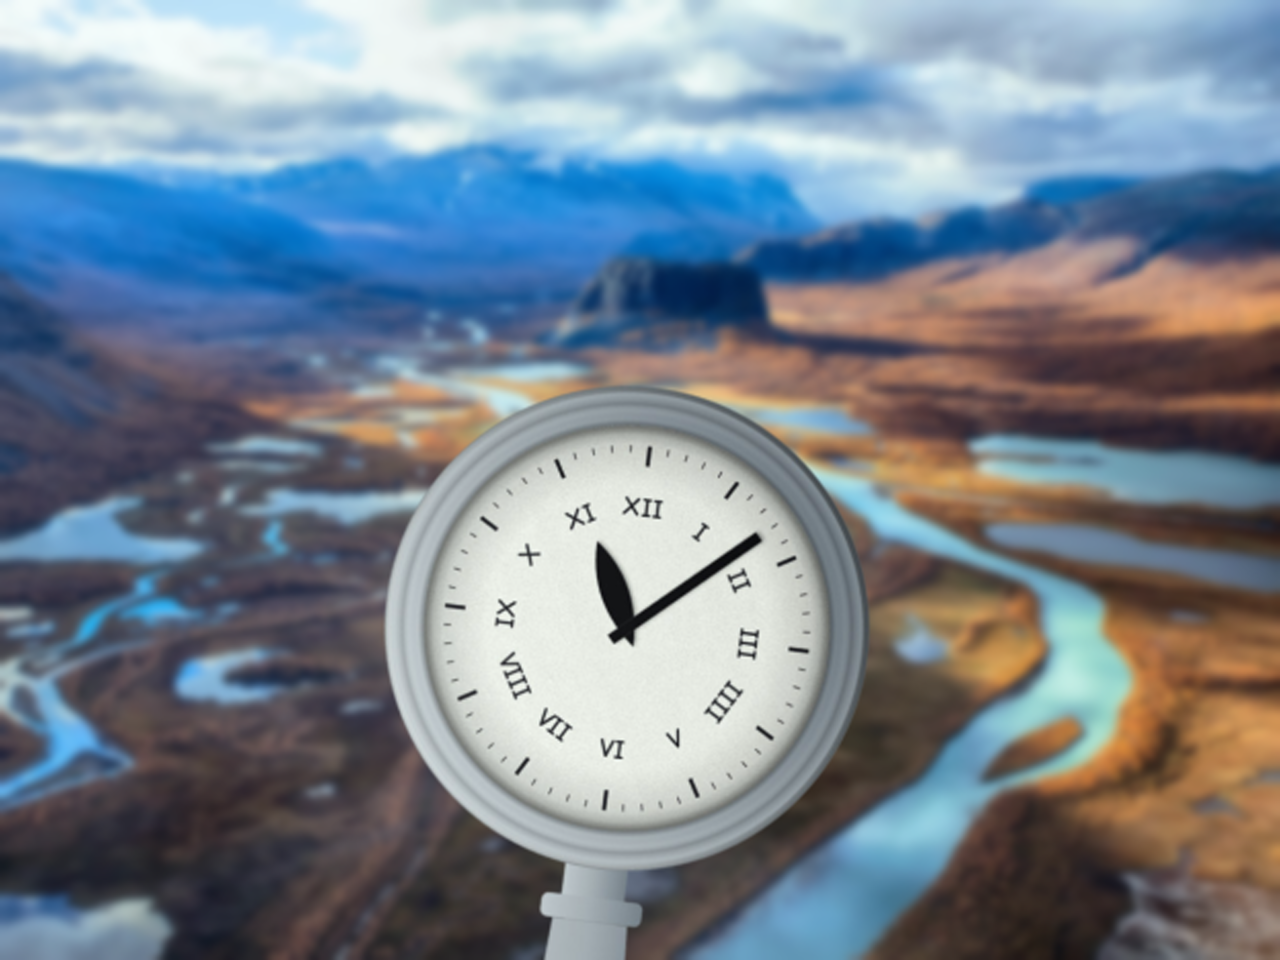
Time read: 11:08
